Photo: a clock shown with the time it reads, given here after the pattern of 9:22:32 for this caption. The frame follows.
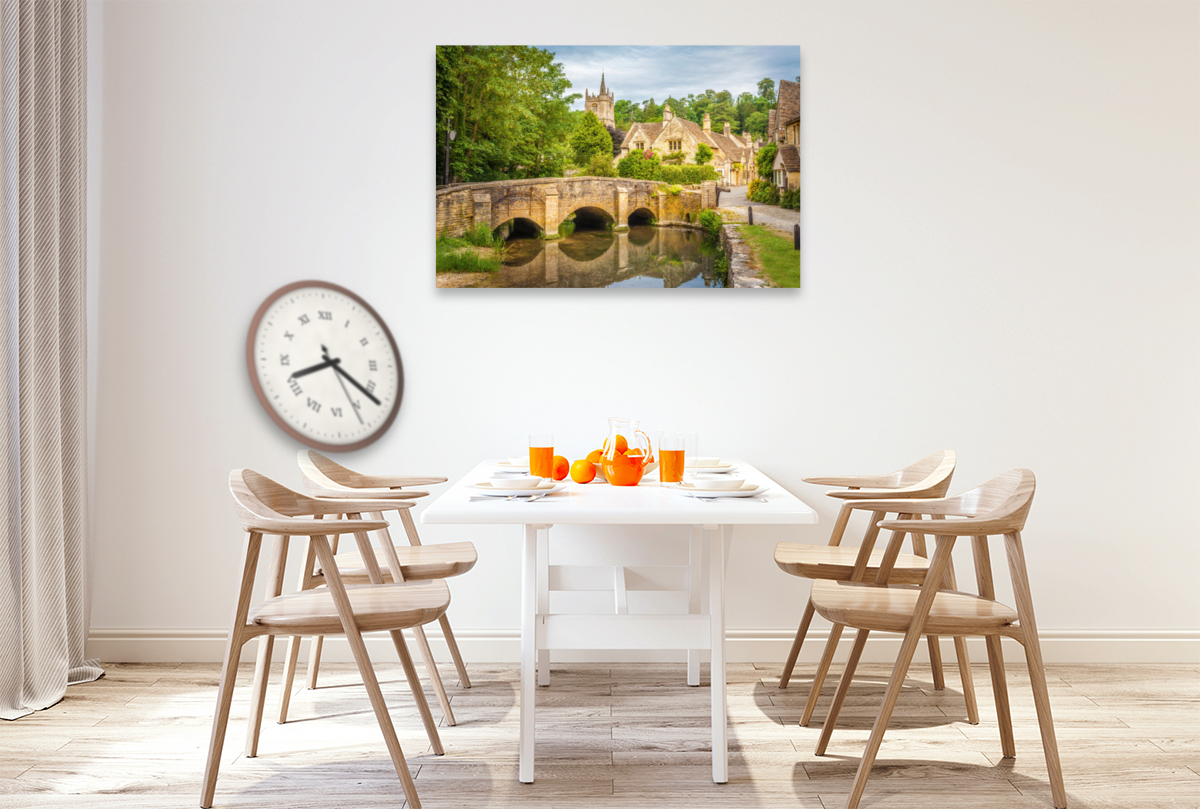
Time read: 8:21:26
